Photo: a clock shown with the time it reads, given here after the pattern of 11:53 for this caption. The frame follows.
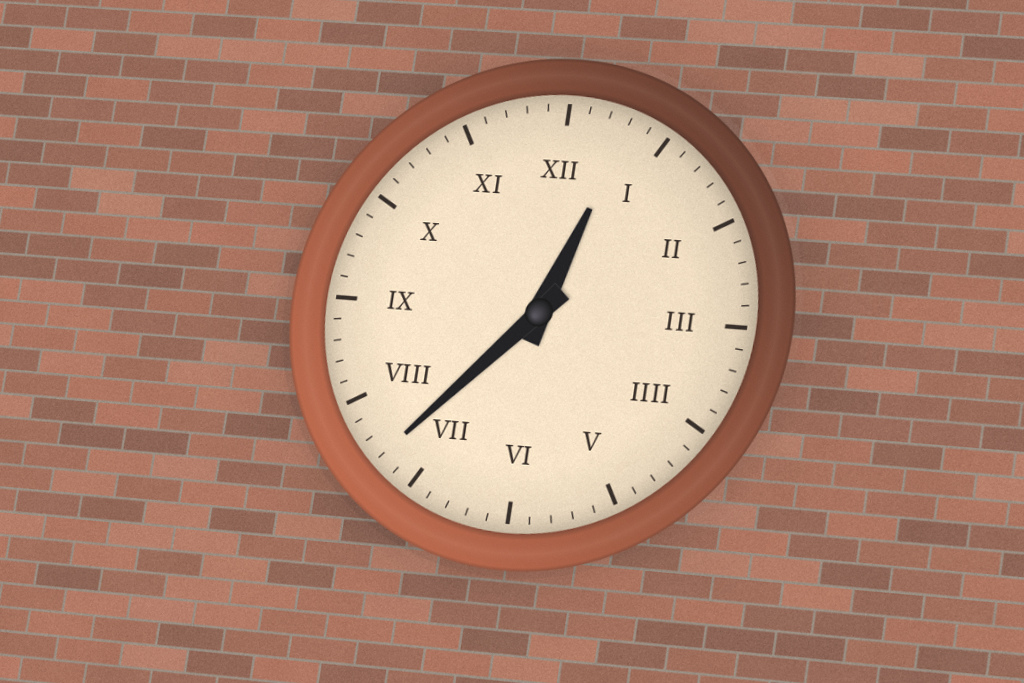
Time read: 12:37
